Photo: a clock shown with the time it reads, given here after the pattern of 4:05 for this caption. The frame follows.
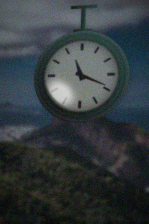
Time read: 11:19
